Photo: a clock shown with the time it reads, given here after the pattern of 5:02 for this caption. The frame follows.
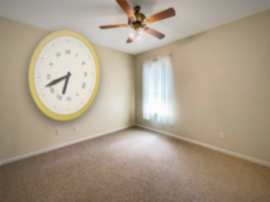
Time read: 6:42
